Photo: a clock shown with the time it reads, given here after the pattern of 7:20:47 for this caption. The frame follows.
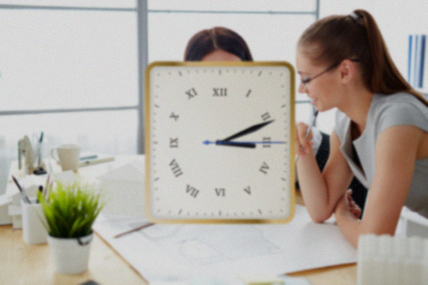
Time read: 3:11:15
